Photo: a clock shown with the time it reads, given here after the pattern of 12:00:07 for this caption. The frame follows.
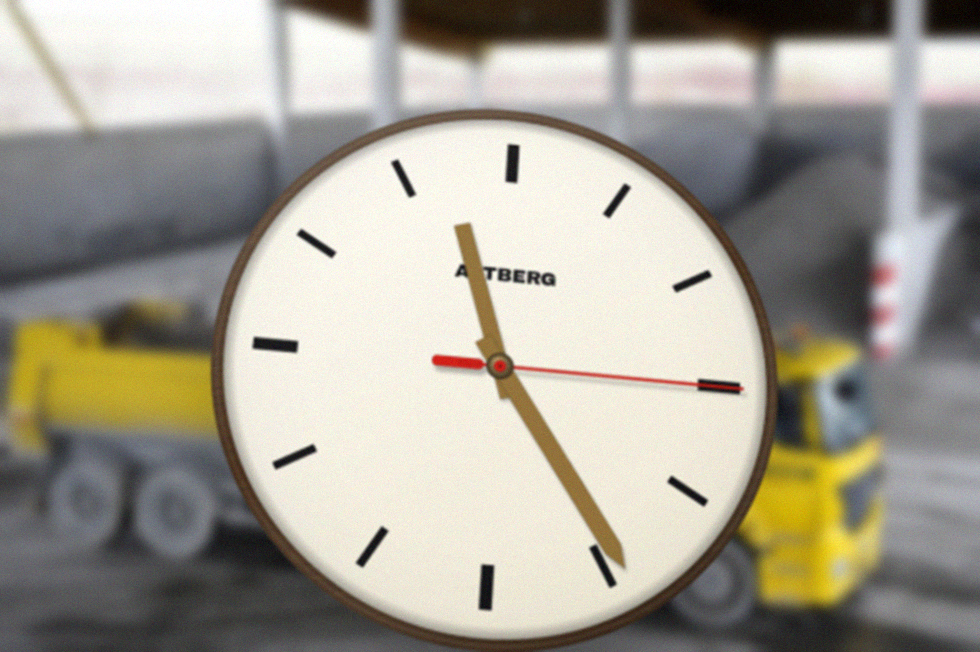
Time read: 11:24:15
